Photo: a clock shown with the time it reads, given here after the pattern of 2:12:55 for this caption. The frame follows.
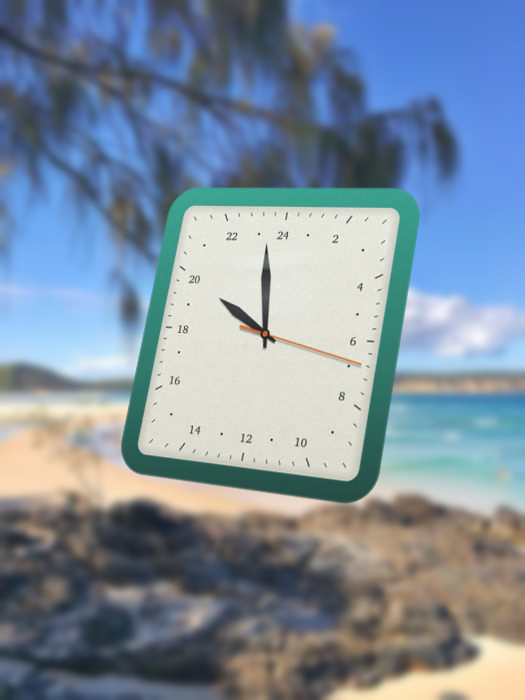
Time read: 19:58:17
